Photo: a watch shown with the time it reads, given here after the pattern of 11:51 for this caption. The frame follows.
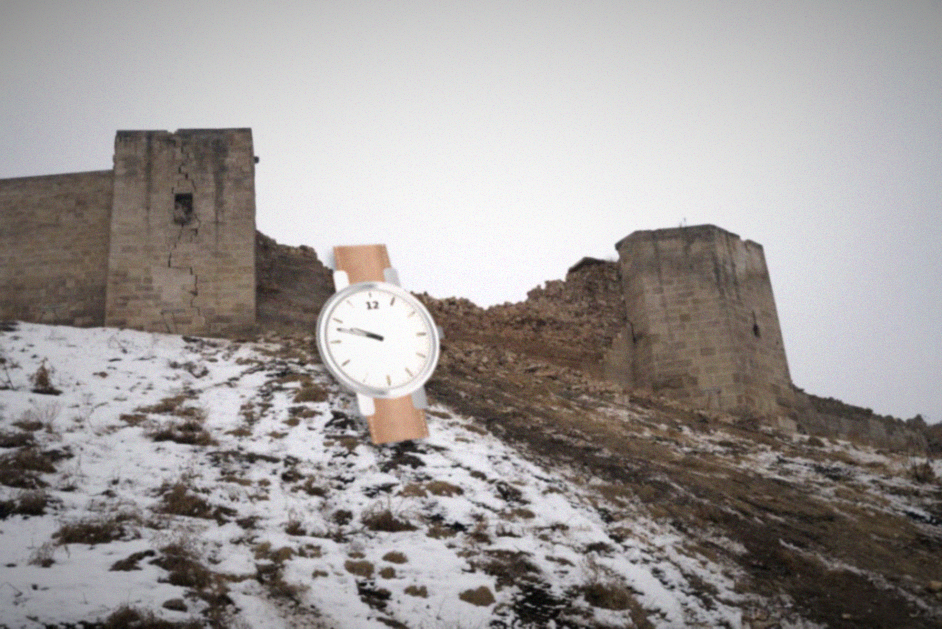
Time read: 9:48
